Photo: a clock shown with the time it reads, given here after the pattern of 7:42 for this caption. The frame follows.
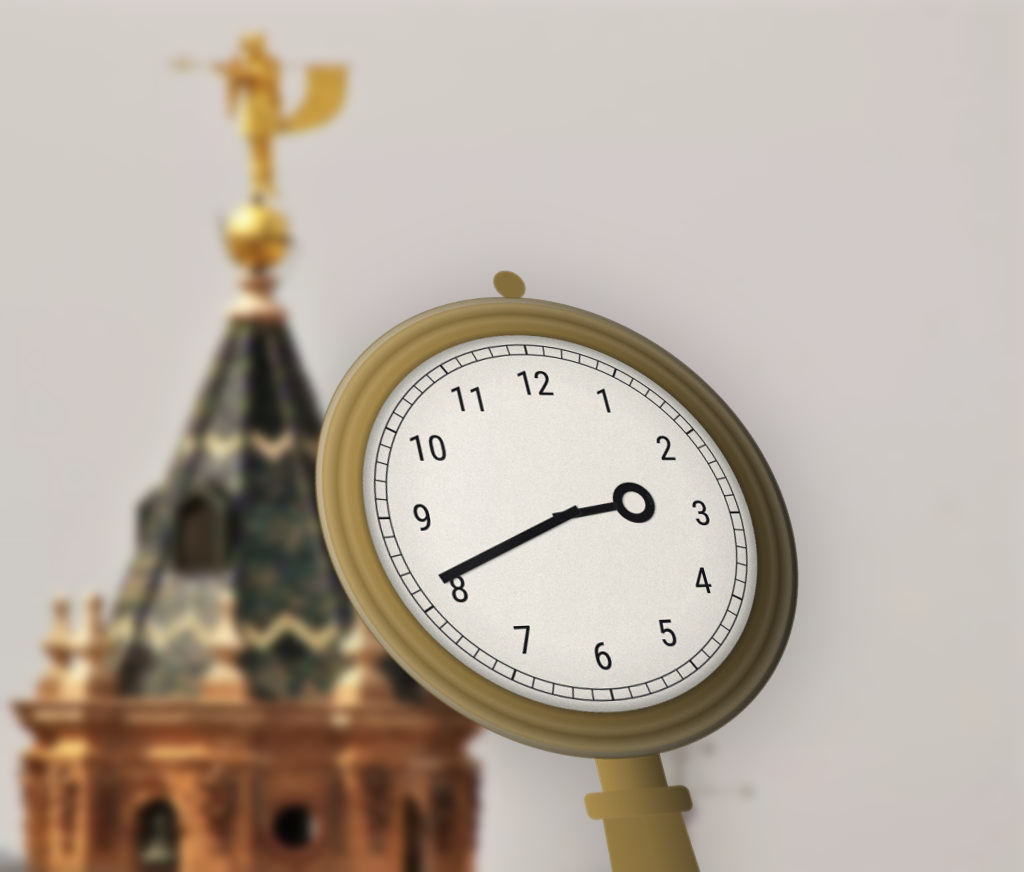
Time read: 2:41
